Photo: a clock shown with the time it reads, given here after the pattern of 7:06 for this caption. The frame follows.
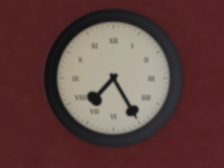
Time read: 7:25
